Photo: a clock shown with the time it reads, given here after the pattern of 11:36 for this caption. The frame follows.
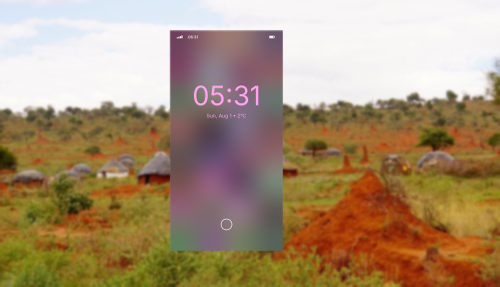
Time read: 5:31
